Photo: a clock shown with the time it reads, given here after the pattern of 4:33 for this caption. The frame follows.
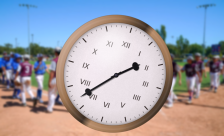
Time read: 1:37
